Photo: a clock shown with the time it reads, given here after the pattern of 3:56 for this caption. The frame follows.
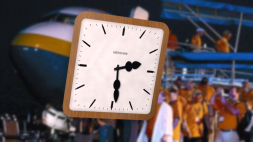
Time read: 2:29
